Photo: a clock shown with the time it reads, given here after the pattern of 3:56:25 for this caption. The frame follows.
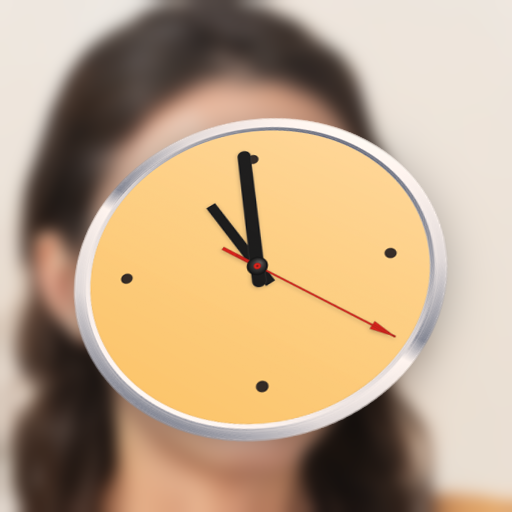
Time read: 10:59:21
